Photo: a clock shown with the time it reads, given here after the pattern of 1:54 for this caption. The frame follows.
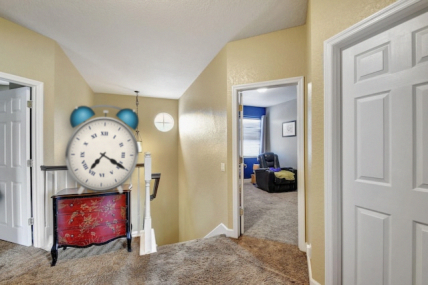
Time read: 7:20
